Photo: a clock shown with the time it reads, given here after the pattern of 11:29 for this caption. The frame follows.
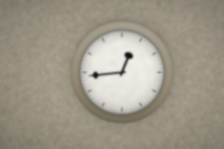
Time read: 12:44
